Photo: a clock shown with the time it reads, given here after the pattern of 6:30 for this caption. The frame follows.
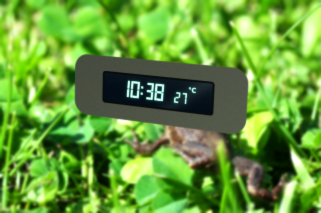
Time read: 10:38
